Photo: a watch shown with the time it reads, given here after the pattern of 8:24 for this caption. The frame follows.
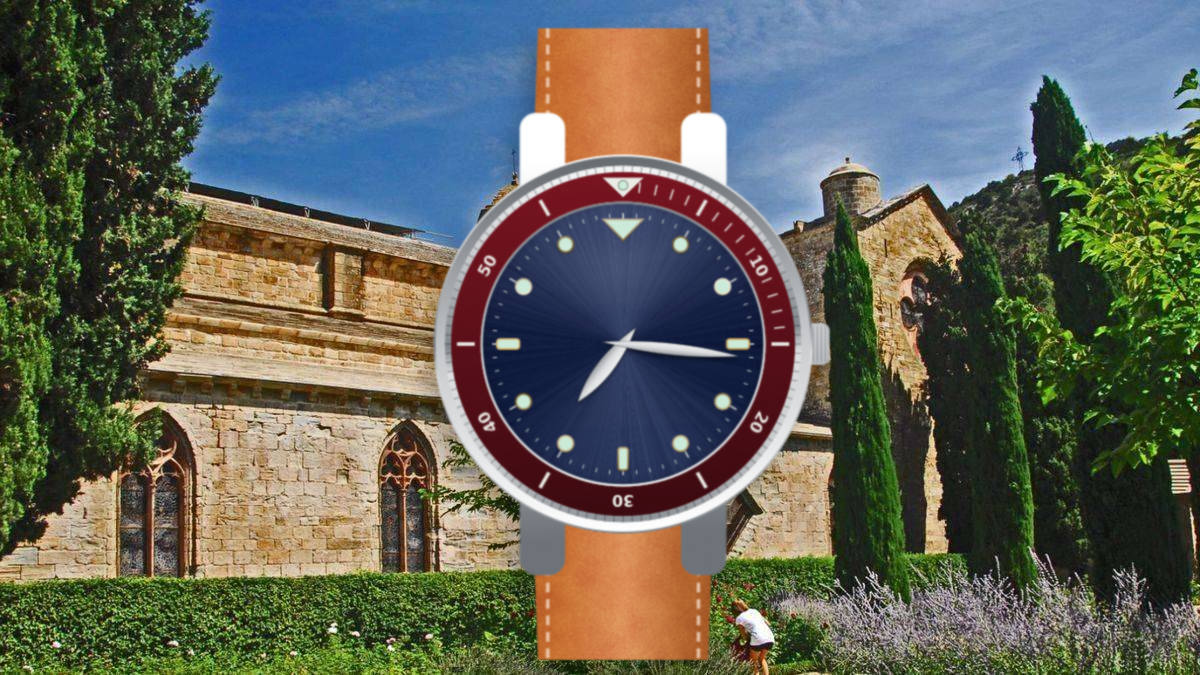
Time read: 7:16
